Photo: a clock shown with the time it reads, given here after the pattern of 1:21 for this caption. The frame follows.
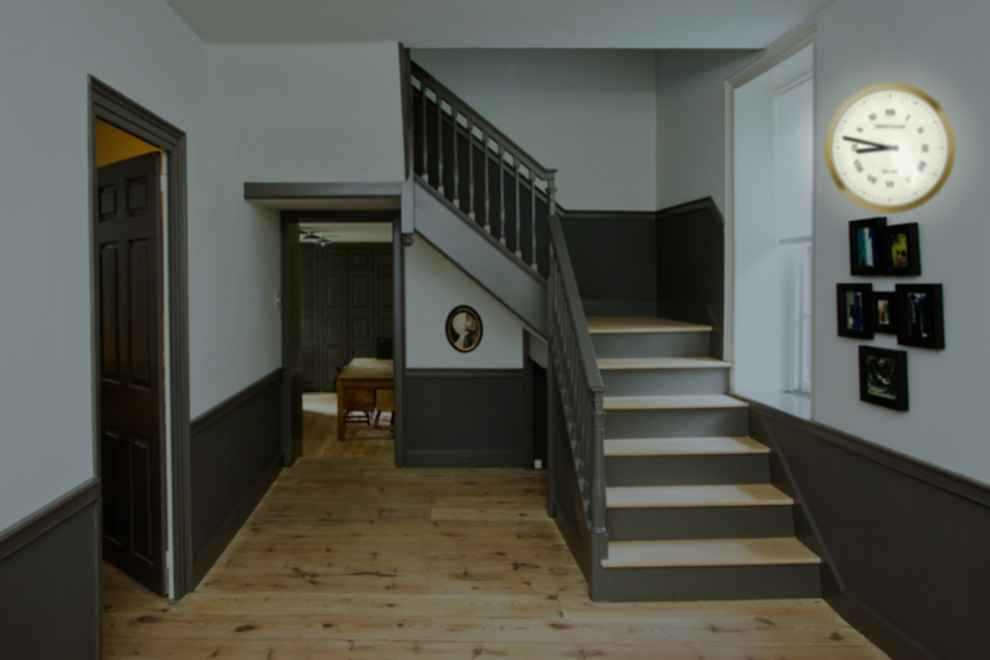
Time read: 8:47
